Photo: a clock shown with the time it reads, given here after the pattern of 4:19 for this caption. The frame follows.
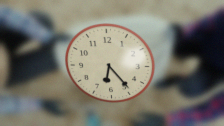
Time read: 6:24
